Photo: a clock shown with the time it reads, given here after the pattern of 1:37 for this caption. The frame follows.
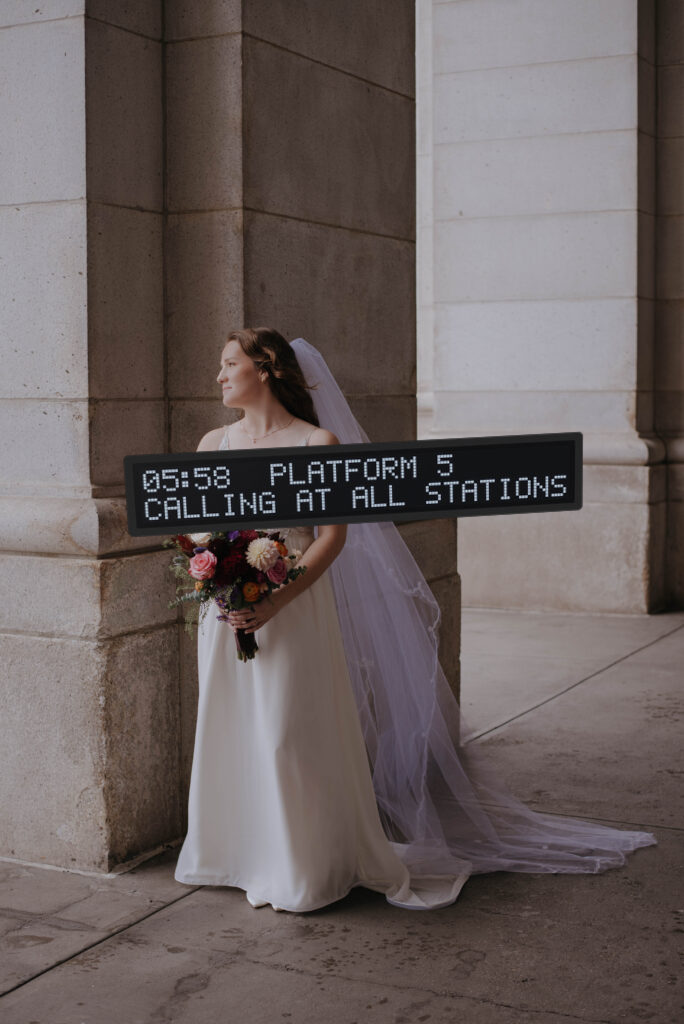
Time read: 5:58
